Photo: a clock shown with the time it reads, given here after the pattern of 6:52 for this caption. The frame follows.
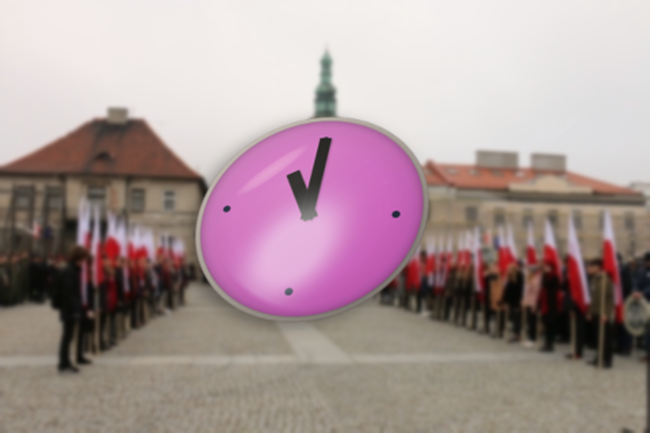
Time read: 11:00
